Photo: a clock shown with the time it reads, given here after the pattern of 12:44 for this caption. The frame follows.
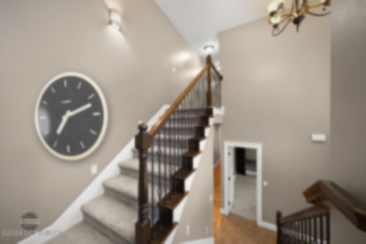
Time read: 7:12
